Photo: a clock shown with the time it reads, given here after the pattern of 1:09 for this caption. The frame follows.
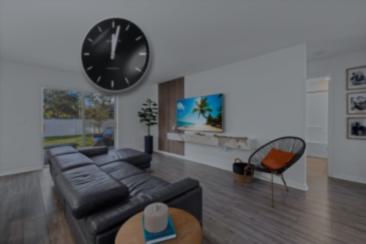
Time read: 12:02
